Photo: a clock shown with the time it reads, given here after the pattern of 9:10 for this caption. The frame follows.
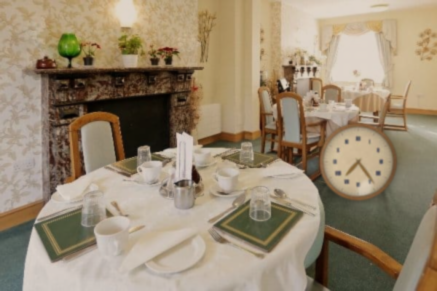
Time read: 7:24
